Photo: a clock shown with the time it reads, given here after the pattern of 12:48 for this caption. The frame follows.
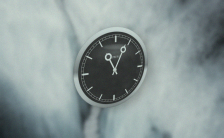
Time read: 11:04
